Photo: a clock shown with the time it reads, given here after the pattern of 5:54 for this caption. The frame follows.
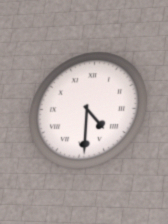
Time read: 4:29
